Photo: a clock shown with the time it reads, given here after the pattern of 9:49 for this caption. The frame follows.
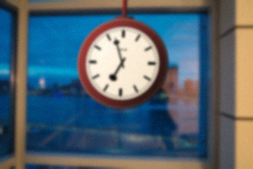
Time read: 6:57
